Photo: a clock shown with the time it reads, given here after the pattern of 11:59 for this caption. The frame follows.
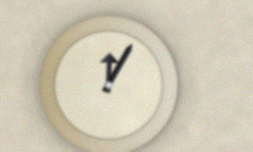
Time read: 12:05
